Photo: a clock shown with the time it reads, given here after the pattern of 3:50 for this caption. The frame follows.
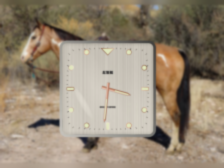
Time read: 3:31
